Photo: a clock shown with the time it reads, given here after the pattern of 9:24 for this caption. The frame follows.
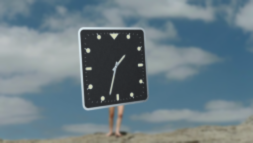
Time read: 1:33
